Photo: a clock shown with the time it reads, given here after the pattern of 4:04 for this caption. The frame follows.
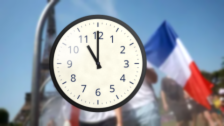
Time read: 11:00
